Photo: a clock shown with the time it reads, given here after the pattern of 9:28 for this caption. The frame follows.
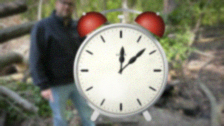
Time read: 12:08
